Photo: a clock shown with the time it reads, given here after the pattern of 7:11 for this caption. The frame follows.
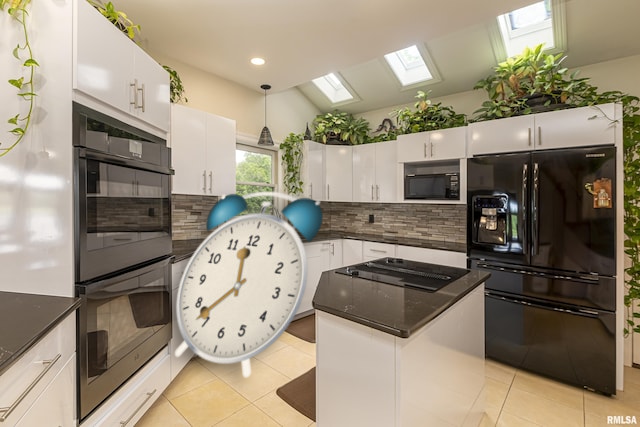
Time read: 11:37
